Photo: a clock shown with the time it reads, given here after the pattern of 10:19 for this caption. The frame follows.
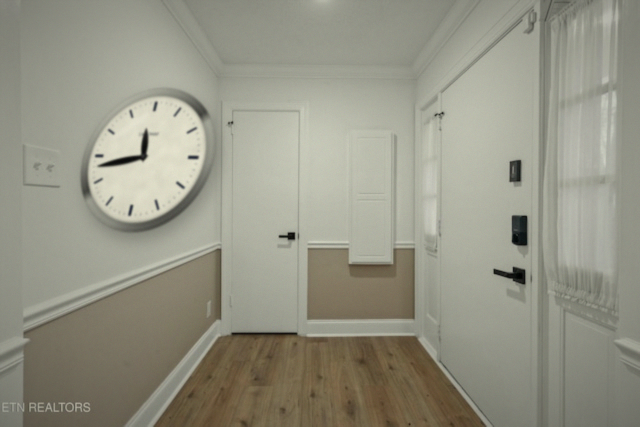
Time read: 11:43
